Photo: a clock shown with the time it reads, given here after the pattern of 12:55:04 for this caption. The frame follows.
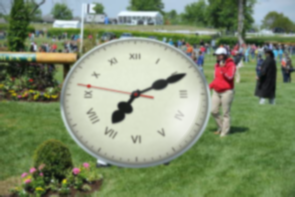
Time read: 7:10:47
